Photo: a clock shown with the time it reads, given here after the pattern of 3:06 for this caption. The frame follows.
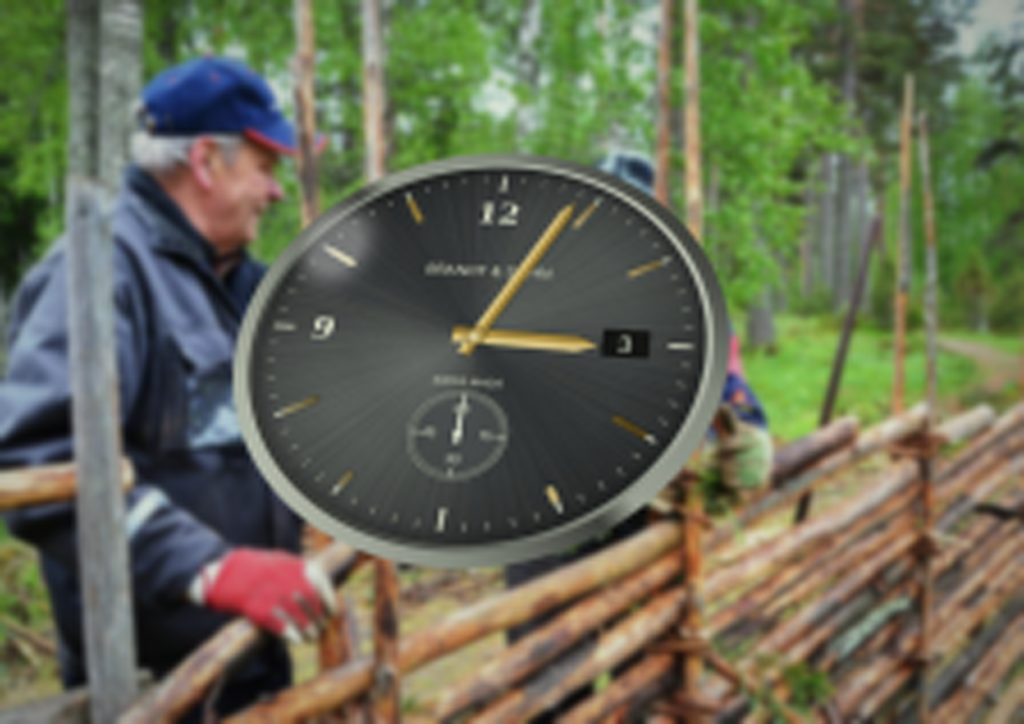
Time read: 3:04
